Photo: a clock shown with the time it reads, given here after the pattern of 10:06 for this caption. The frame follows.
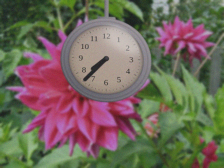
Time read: 7:37
